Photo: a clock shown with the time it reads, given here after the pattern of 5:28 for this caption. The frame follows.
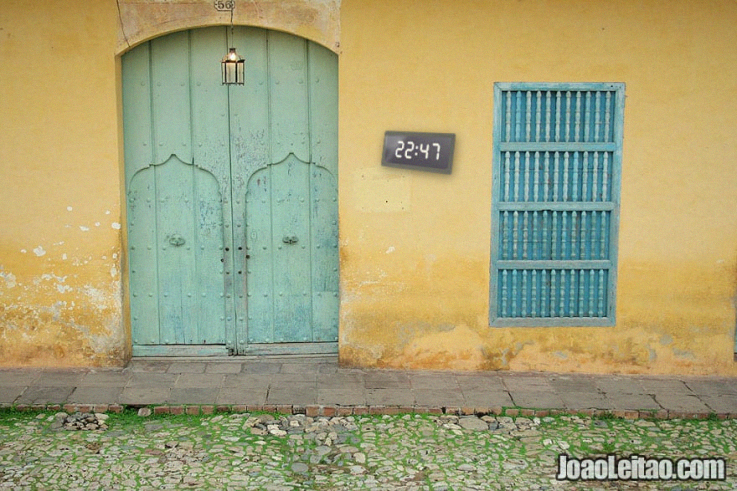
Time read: 22:47
